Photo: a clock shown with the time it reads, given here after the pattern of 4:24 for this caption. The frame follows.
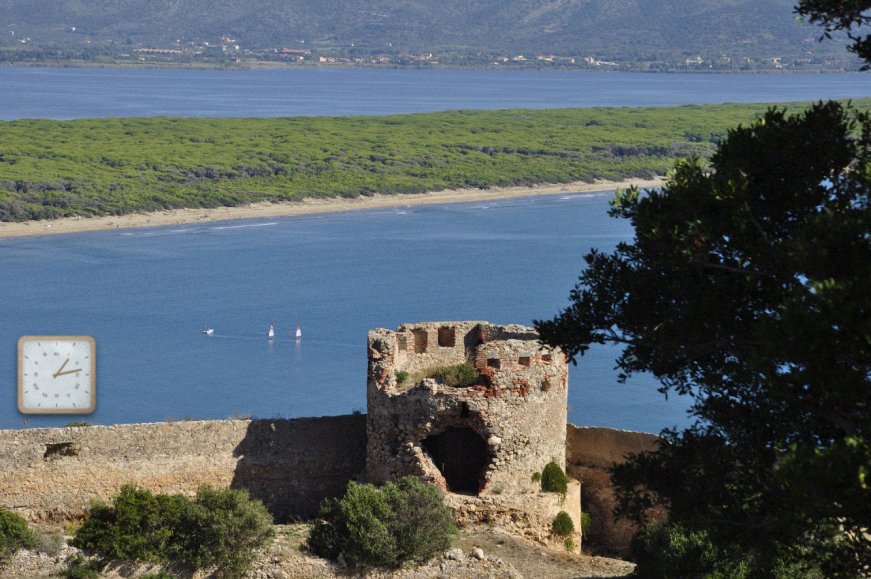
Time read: 1:13
